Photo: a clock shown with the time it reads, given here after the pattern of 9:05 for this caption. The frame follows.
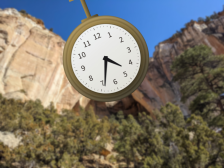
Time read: 4:34
